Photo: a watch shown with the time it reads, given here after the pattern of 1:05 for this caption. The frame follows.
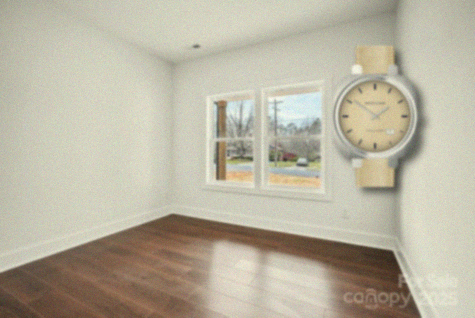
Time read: 1:51
